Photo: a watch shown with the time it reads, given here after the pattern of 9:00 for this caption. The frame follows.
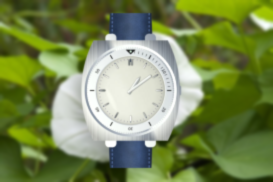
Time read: 1:09
